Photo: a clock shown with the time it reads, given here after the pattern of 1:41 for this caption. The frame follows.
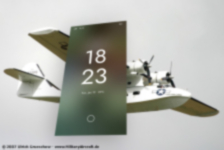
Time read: 18:23
